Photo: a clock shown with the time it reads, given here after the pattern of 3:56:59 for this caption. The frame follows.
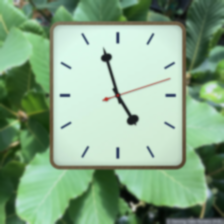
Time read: 4:57:12
